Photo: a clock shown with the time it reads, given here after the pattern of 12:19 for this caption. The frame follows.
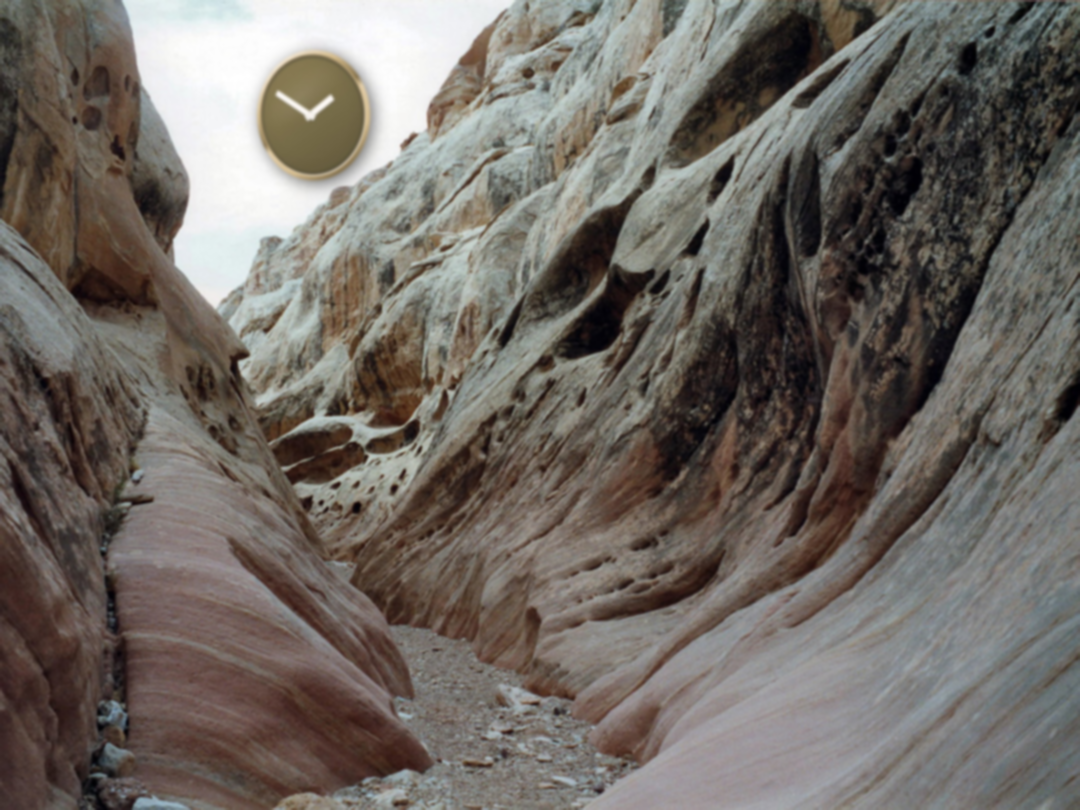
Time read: 1:50
